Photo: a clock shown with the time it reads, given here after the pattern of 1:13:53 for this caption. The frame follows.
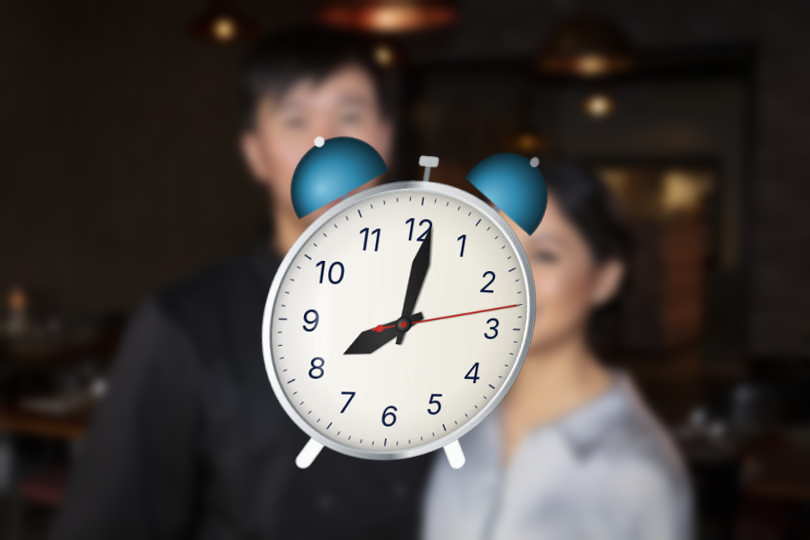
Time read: 8:01:13
